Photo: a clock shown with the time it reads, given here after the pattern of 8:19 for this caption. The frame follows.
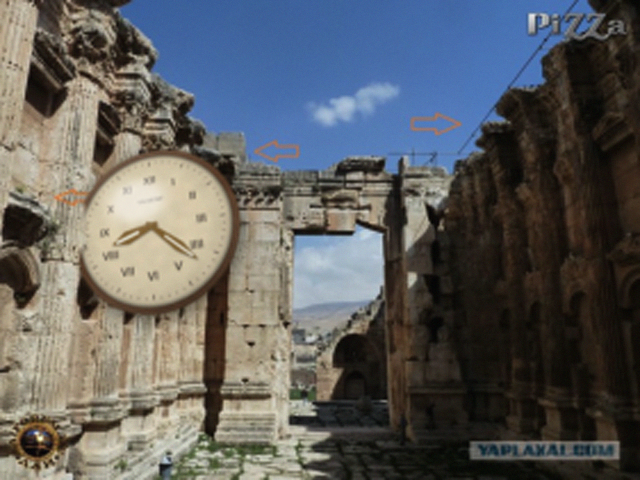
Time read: 8:22
